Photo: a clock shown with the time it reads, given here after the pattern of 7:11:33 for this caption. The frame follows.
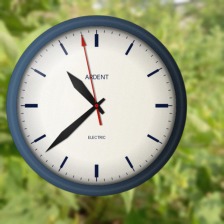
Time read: 10:37:58
